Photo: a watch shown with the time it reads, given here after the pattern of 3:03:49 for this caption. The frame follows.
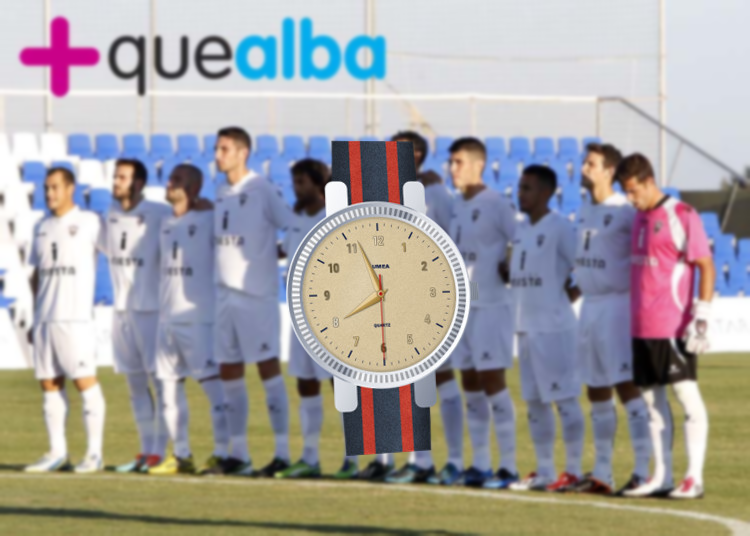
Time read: 7:56:30
